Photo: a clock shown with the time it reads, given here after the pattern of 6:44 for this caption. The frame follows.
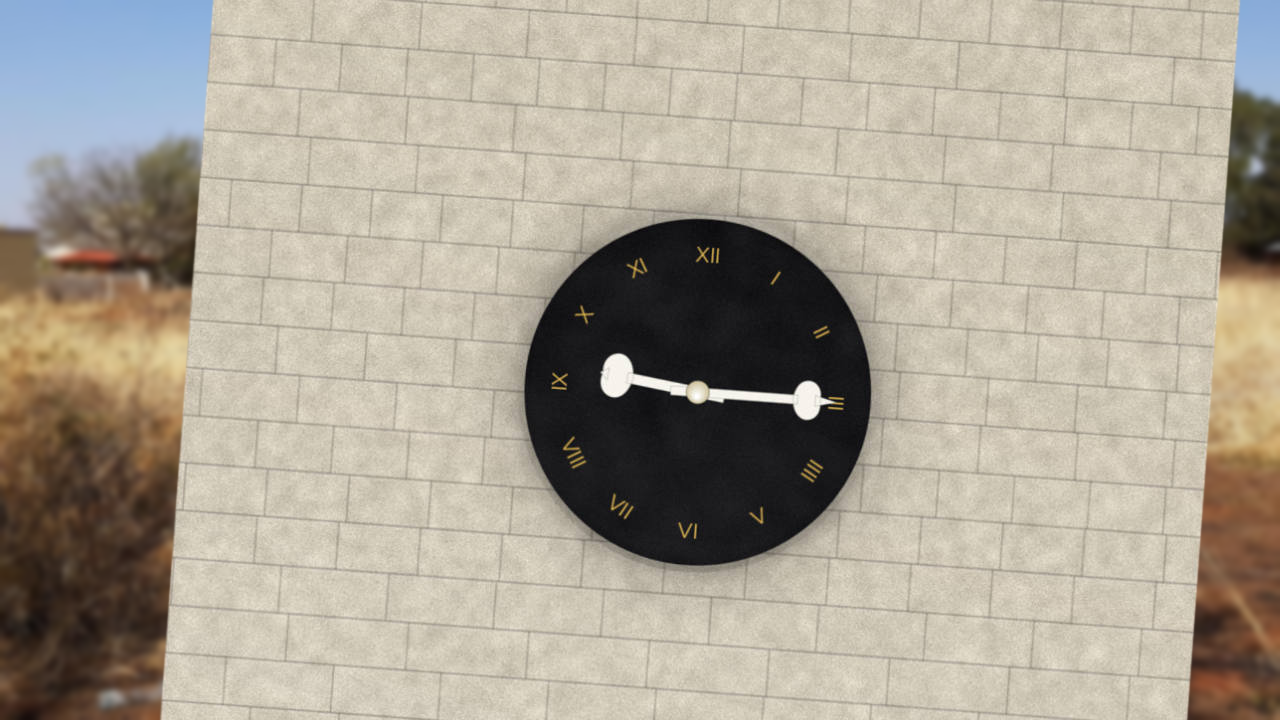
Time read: 9:15
